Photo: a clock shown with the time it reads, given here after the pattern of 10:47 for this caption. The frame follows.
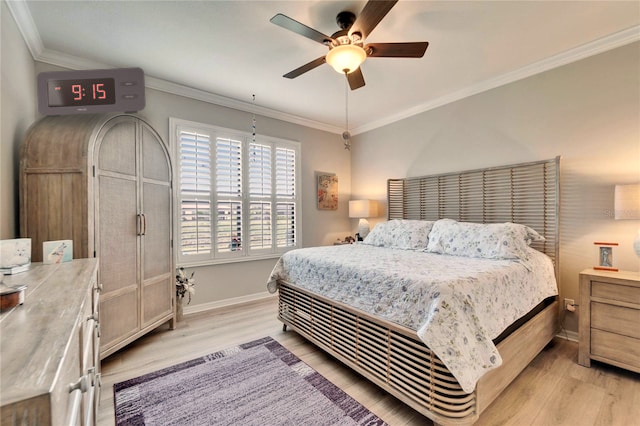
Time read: 9:15
